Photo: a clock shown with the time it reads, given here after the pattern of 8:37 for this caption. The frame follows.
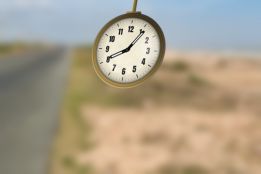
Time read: 8:06
